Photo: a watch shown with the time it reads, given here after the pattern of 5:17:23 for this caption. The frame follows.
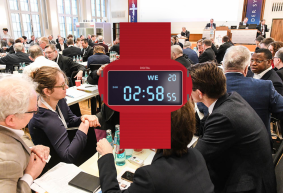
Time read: 2:58:55
